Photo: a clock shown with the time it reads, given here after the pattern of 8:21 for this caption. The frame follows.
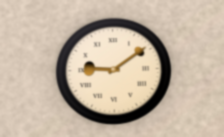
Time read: 9:09
